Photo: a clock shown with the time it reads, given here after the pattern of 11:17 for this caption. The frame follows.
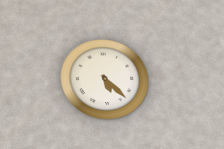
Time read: 5:23
